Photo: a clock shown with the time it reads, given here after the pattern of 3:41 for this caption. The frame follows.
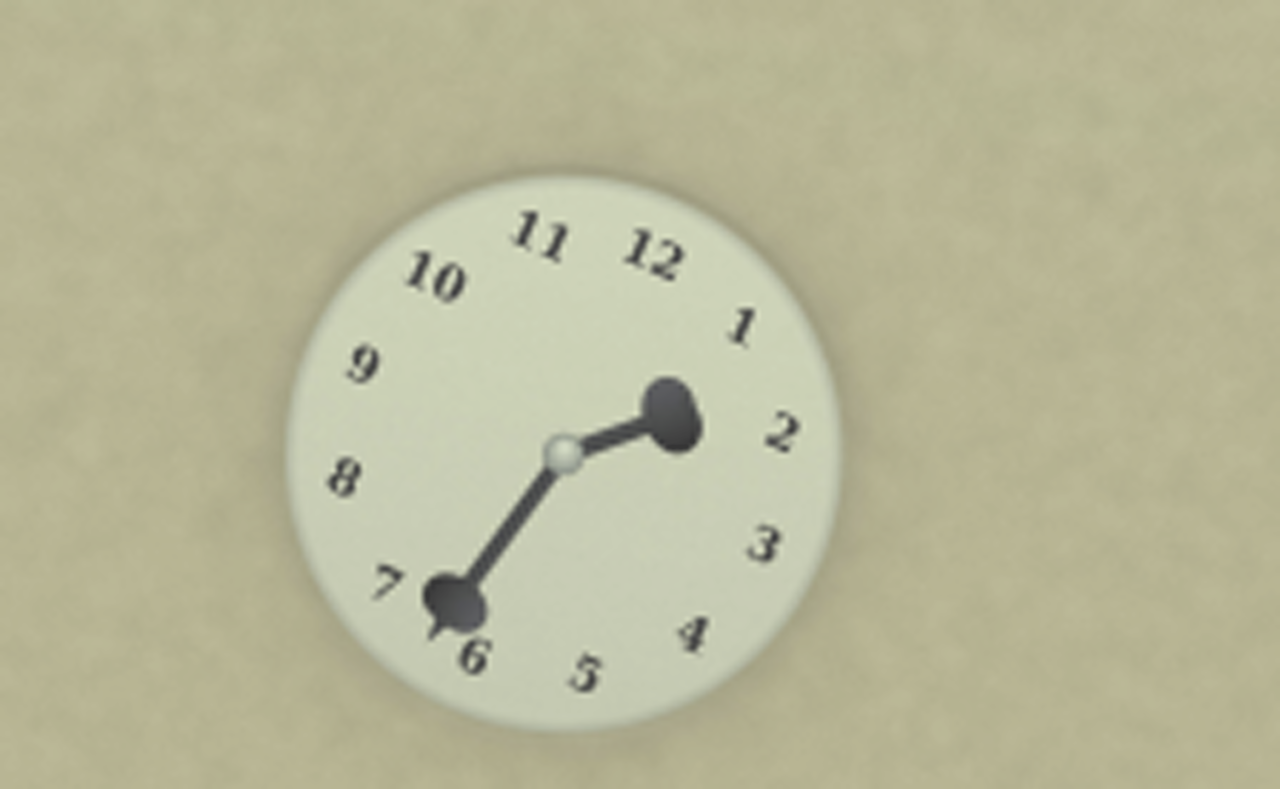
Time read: 1:32
